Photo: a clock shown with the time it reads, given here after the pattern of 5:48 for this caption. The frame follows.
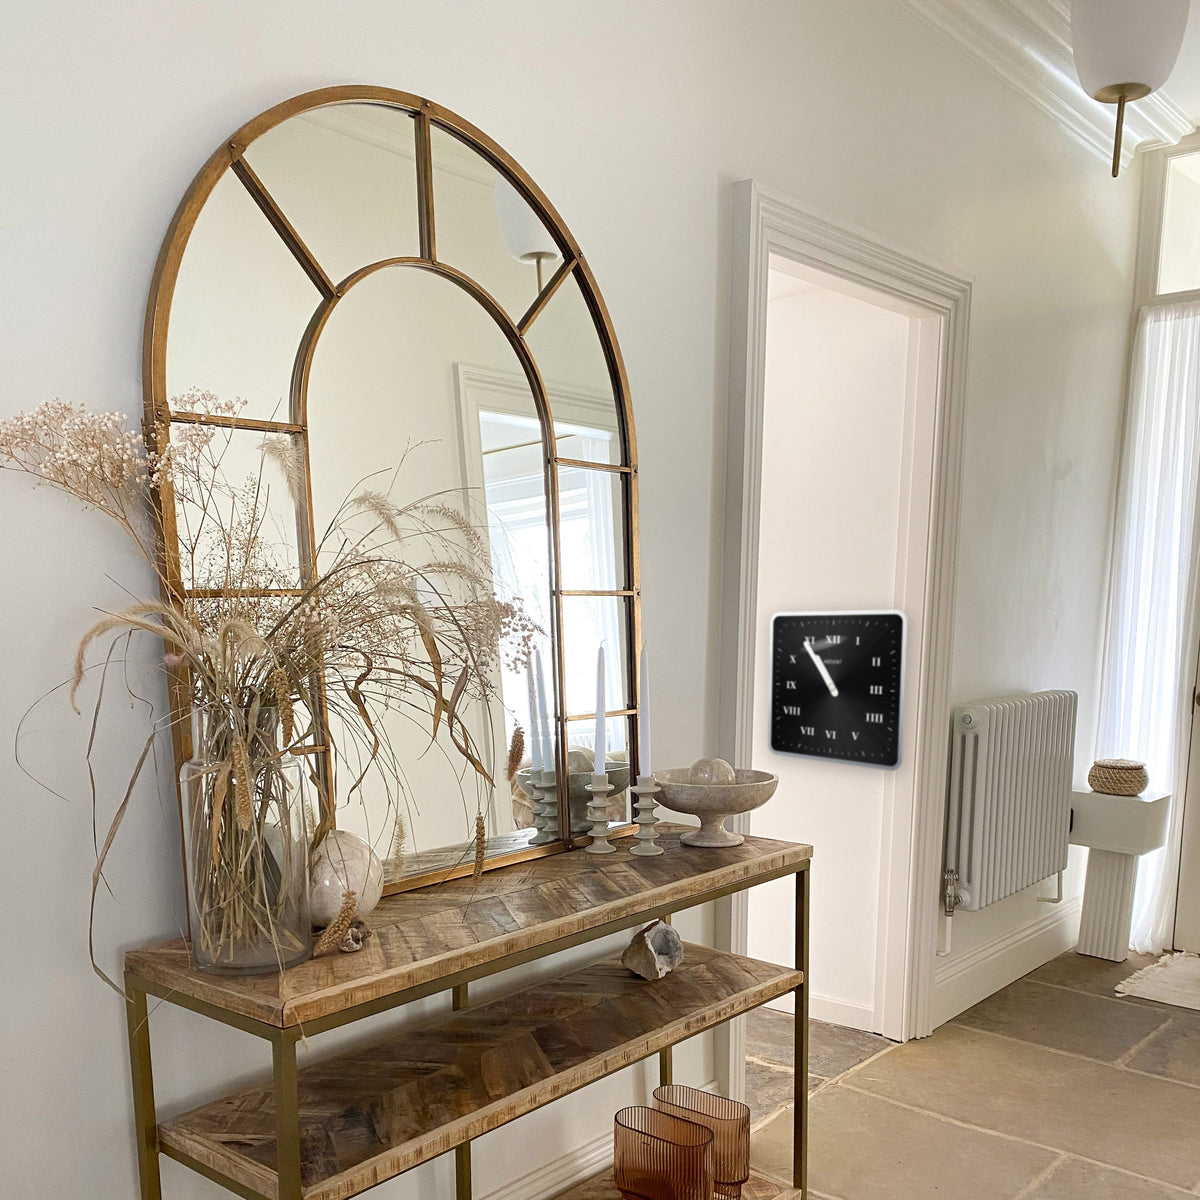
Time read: 10:54
